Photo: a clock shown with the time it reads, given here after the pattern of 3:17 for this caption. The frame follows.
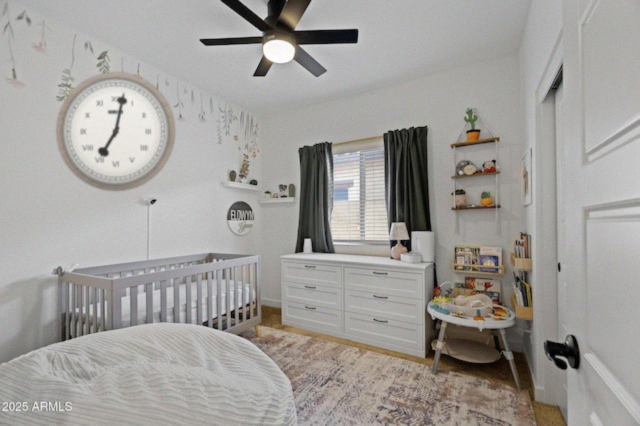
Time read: 7:02
